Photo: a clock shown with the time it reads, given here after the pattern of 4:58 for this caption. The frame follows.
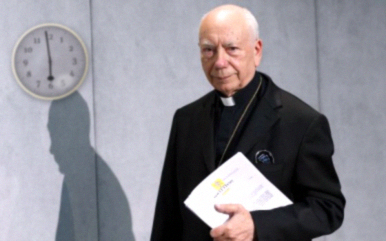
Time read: 5:59
